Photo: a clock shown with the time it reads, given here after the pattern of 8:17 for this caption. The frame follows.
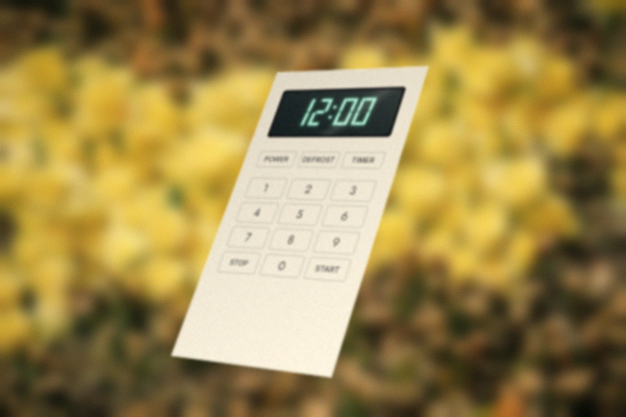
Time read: 12:00
